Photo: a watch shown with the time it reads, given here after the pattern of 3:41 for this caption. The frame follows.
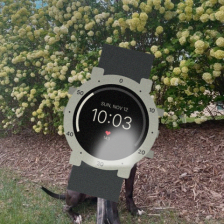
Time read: 10:03
